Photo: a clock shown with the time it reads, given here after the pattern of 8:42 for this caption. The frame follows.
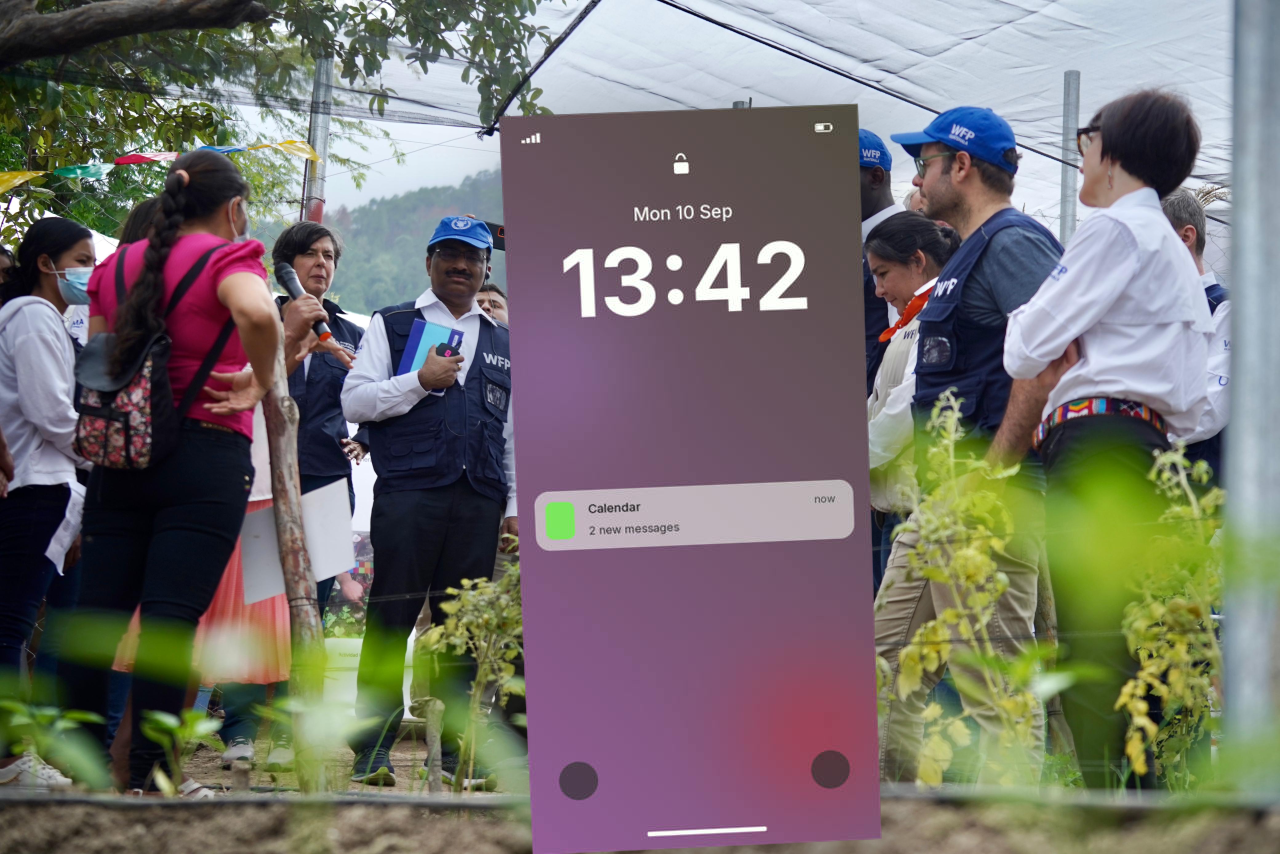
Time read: 13:42
